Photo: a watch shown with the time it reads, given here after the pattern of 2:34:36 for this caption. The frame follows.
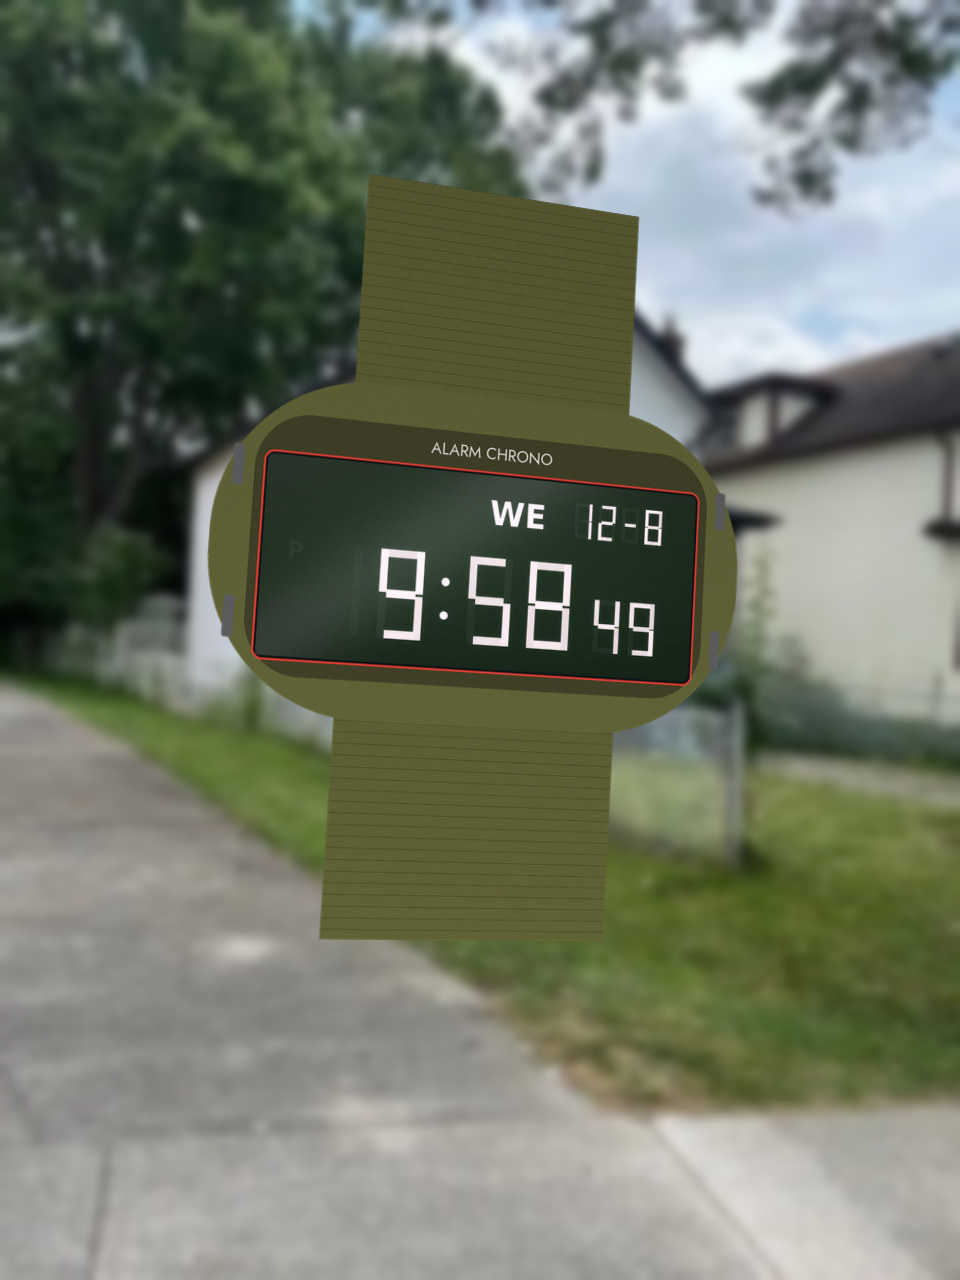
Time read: 9:58:49
